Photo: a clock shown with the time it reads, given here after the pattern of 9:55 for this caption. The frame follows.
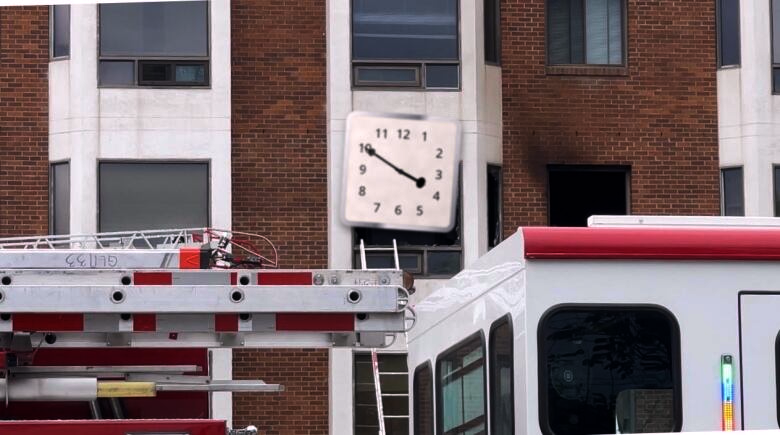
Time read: 3:50
